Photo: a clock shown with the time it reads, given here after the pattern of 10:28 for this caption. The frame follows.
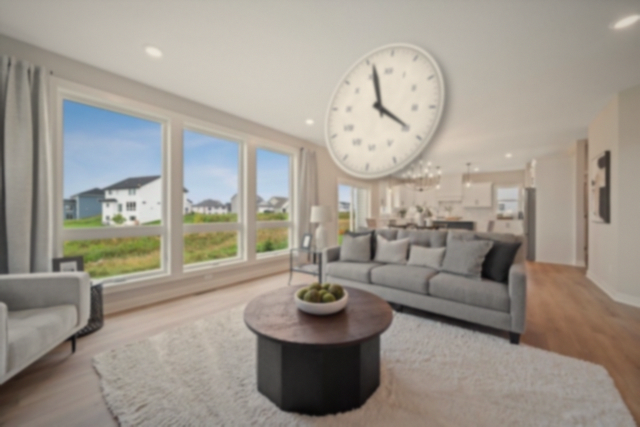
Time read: 3:56
